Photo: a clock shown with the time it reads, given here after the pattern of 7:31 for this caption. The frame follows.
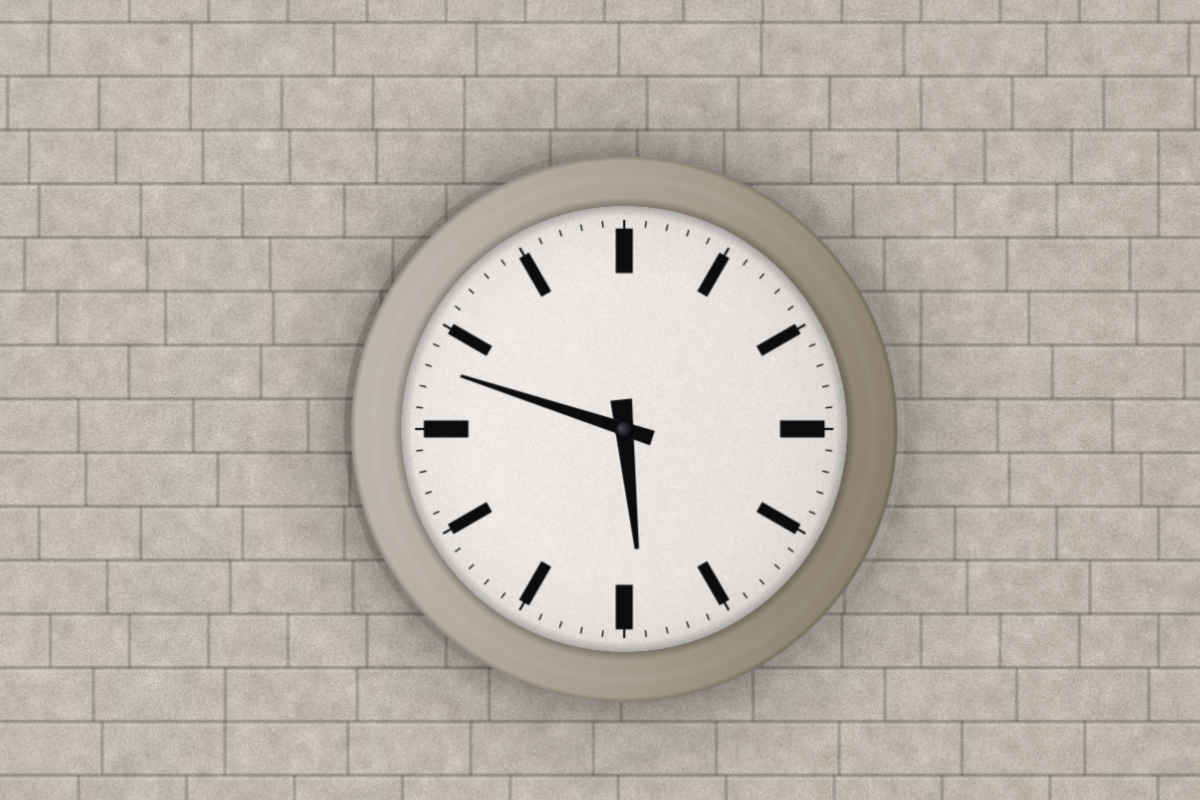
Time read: 5:48
